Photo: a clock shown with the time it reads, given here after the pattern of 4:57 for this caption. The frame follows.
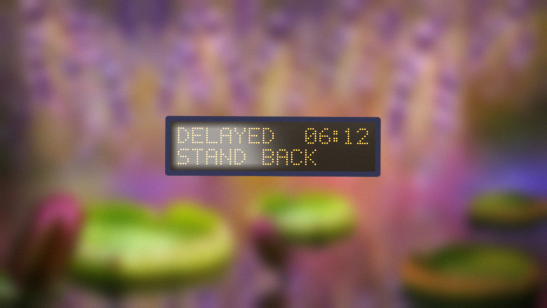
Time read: 6:12
